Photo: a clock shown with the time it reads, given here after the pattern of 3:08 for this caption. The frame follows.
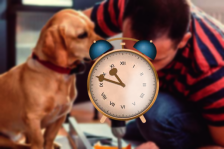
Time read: 10:48
